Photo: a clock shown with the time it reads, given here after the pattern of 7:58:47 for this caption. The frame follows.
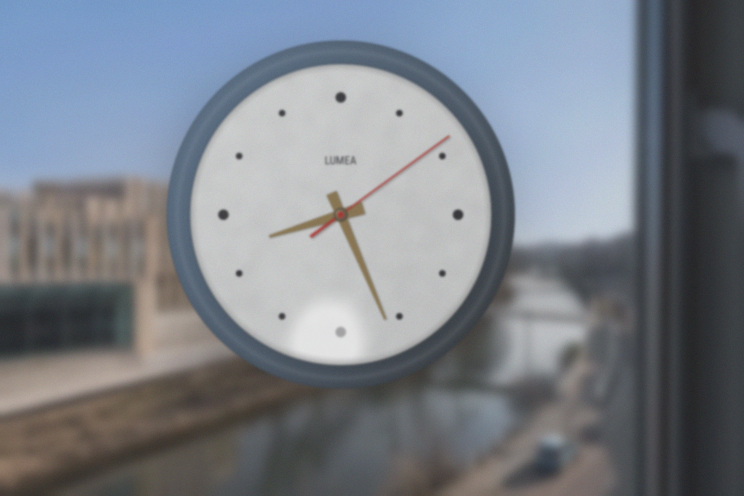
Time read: 8:26:09
